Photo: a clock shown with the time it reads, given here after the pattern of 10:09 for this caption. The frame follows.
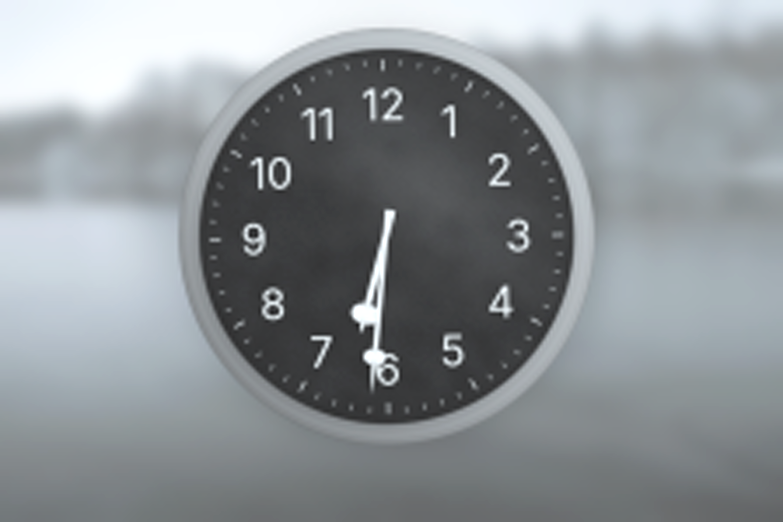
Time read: 6:31
